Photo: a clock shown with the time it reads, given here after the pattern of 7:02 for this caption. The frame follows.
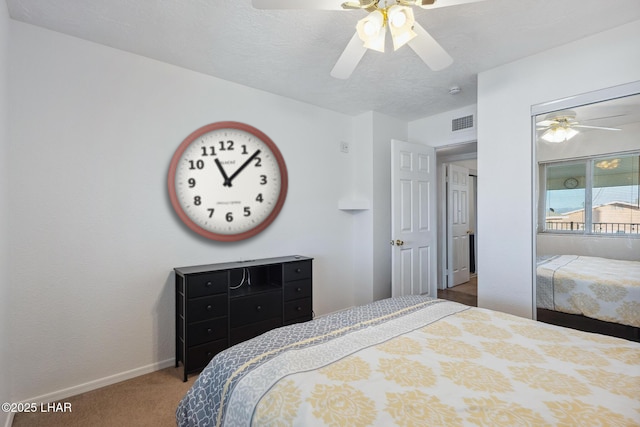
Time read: 11:08
